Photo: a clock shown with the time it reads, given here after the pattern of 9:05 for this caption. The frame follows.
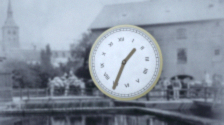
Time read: 1:35
